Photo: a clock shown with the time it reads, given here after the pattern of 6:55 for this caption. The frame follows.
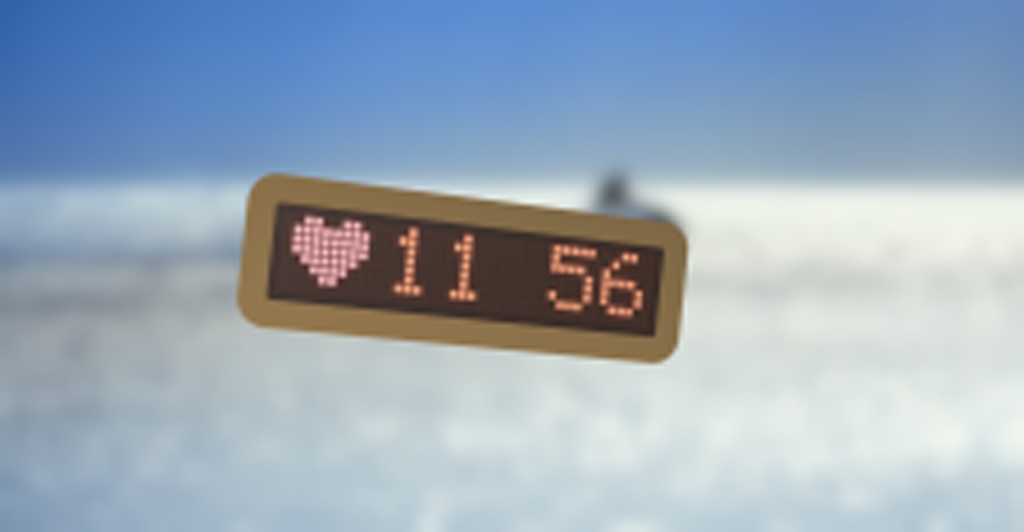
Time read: 11:56
